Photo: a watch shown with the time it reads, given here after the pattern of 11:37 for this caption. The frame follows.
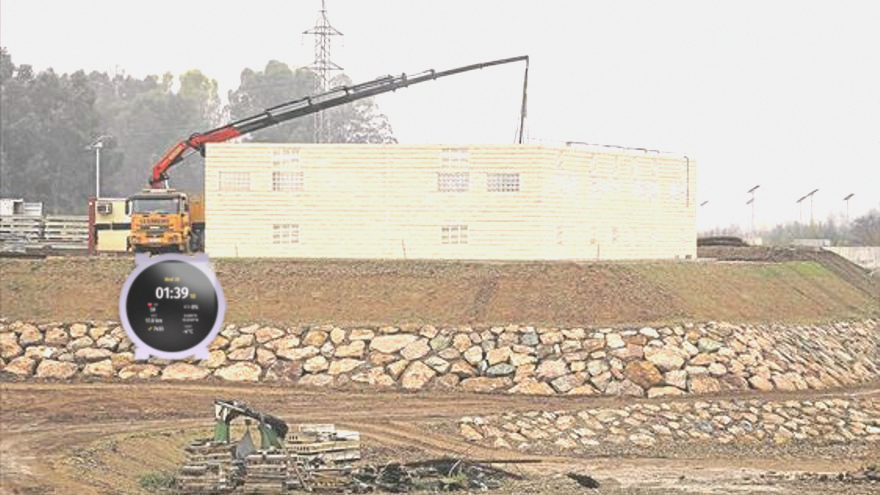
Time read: 1:39
